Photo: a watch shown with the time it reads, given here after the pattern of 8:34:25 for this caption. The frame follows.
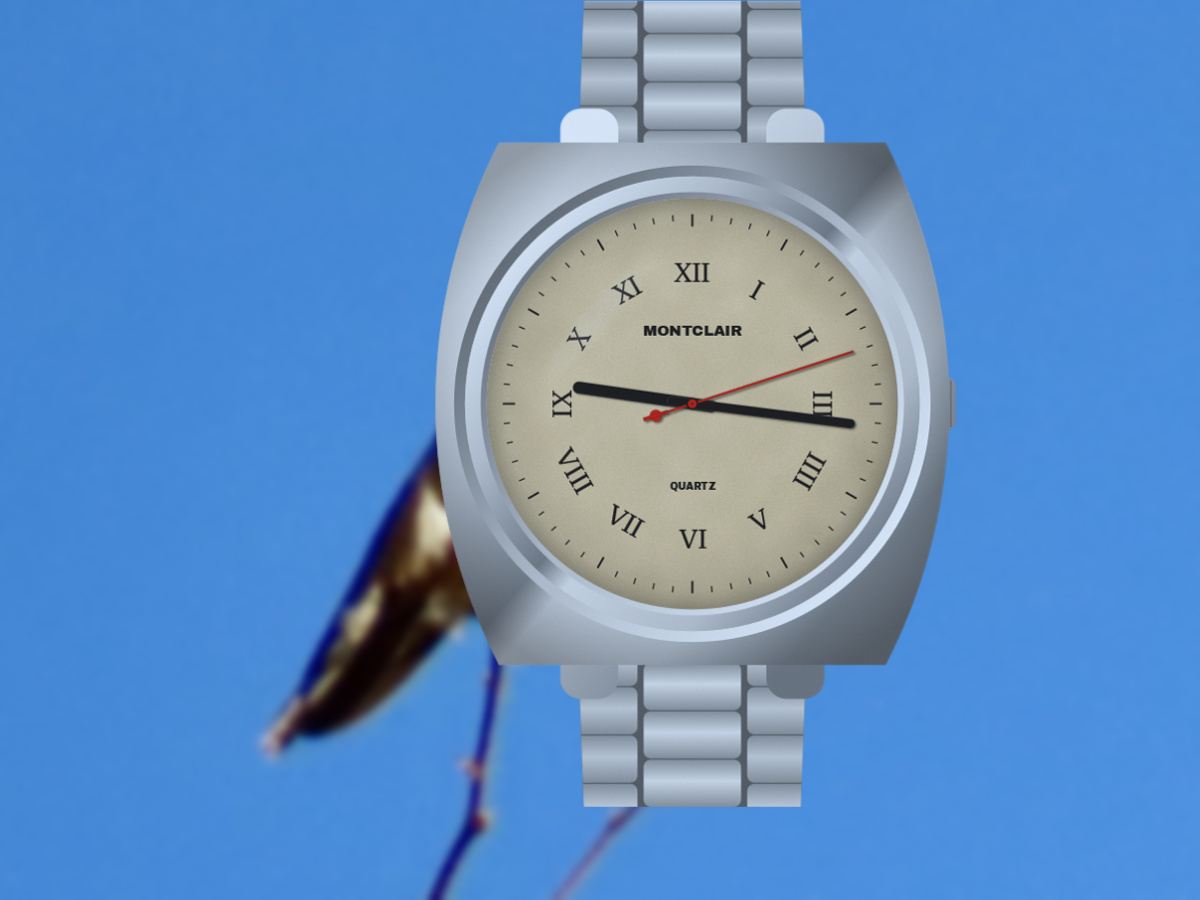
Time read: 9:16:12
